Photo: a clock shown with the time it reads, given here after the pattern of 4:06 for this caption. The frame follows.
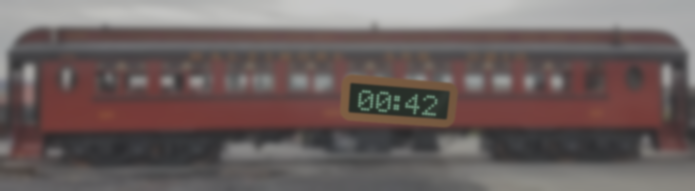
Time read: 0:42
